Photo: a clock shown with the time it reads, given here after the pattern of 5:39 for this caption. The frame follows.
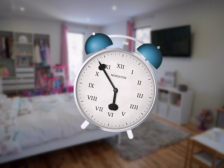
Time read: 5:53
